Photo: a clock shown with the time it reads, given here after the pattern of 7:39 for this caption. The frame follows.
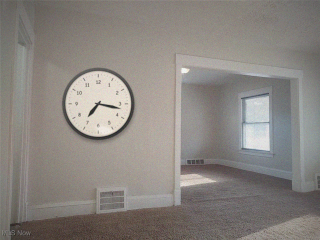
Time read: 7:17
